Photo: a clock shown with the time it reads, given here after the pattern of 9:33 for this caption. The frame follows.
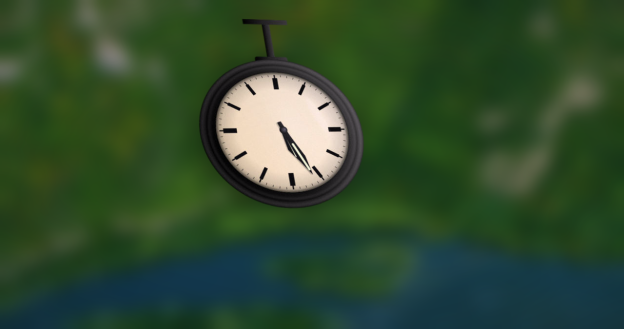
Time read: 5:26
